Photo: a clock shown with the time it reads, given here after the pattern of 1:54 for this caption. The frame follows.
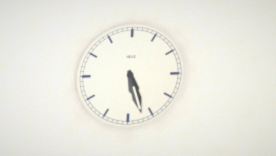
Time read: 5:27
